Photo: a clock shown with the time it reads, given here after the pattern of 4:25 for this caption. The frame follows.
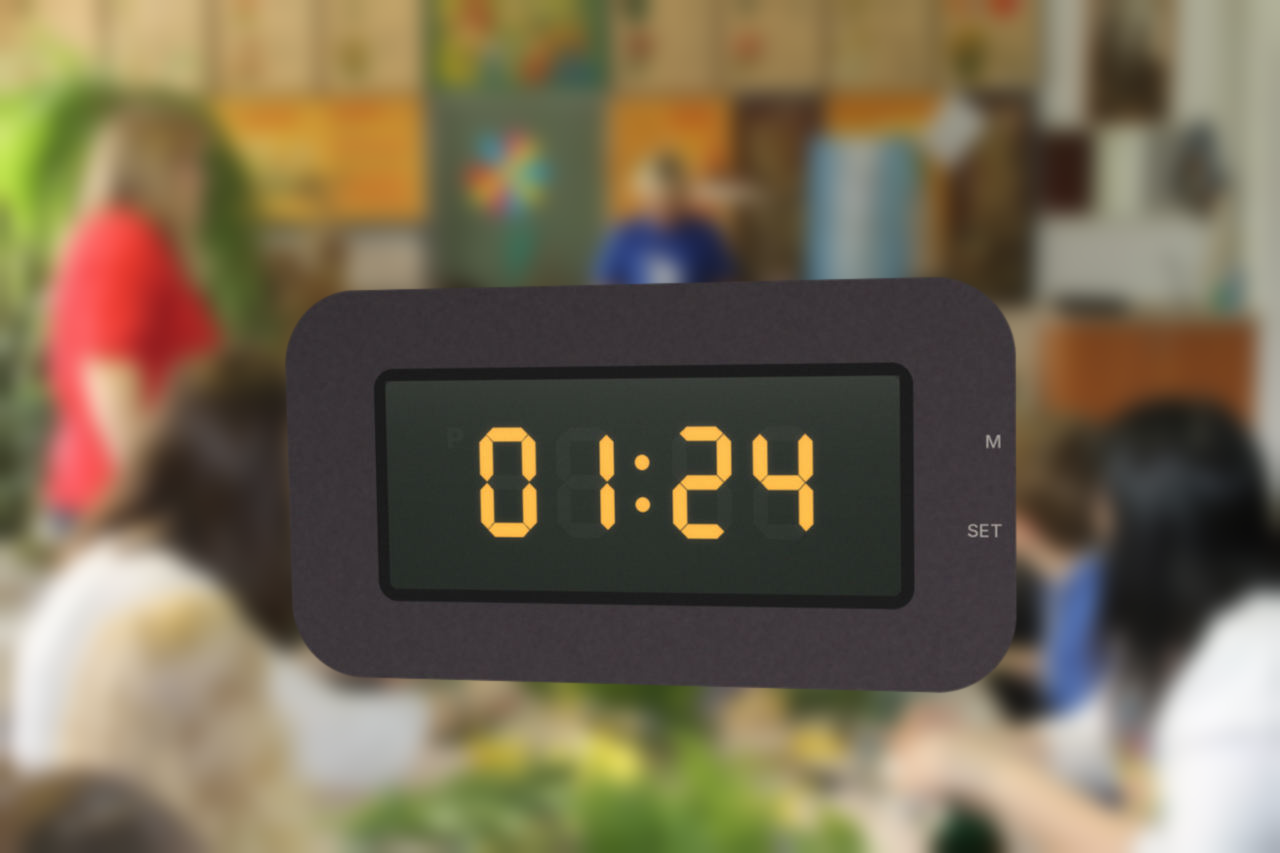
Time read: 1:24
